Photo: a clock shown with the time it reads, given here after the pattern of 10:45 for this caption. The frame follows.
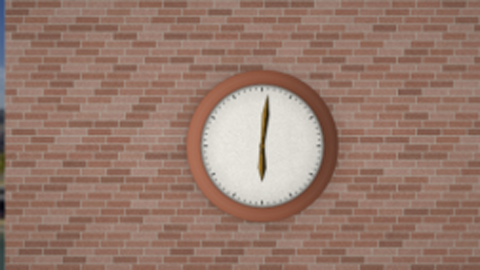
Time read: 6:01
